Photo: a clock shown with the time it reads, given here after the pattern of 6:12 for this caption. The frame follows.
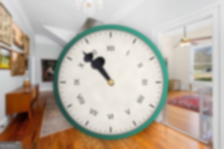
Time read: 10:53
